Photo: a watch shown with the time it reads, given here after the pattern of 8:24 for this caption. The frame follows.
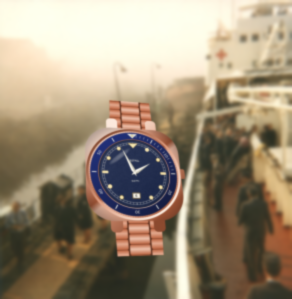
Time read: 1:56
